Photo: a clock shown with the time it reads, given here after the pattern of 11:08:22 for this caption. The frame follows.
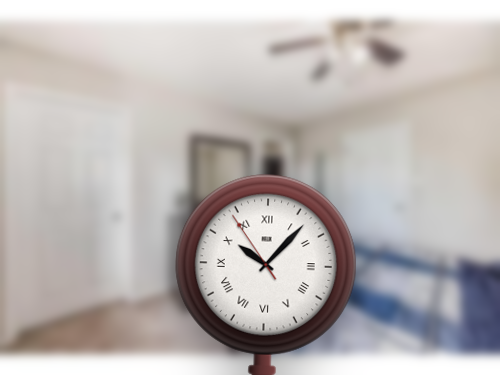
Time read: 10:06:54
